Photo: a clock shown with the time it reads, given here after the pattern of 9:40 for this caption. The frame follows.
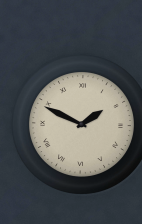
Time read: 1:49
